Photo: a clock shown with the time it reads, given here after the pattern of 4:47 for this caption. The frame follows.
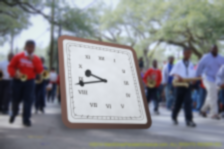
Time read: 9:43
